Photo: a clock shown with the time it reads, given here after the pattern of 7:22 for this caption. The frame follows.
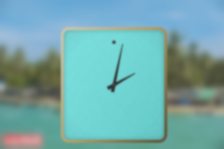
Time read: 2:02
